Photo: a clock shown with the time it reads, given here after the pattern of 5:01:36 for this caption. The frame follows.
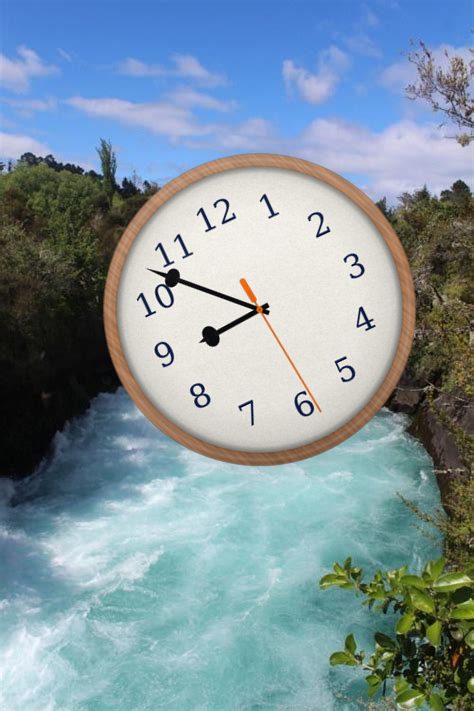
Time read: 8:52:29
